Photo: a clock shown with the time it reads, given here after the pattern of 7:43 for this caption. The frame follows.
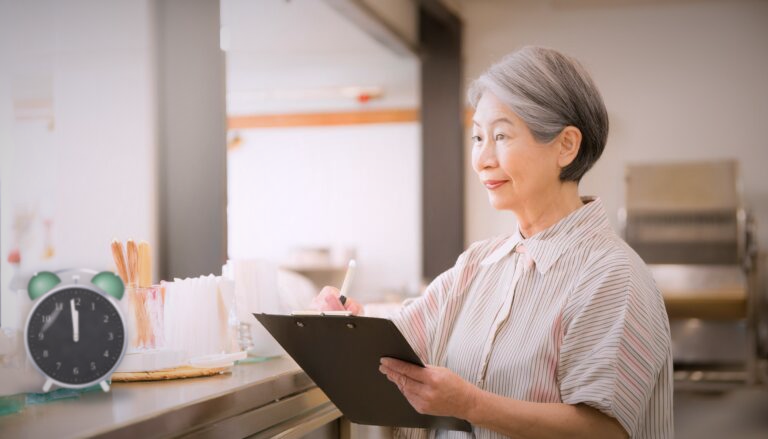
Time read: 11:59
